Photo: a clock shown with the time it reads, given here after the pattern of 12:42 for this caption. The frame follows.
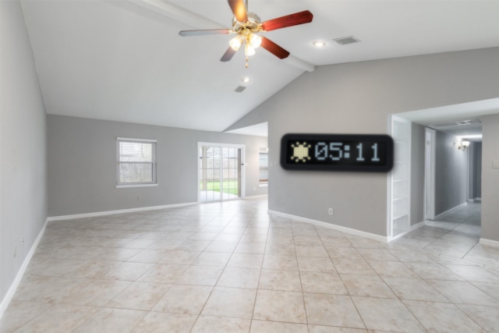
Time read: 5:11
